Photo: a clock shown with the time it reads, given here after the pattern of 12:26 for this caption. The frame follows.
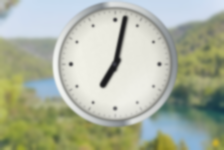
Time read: 7:02
